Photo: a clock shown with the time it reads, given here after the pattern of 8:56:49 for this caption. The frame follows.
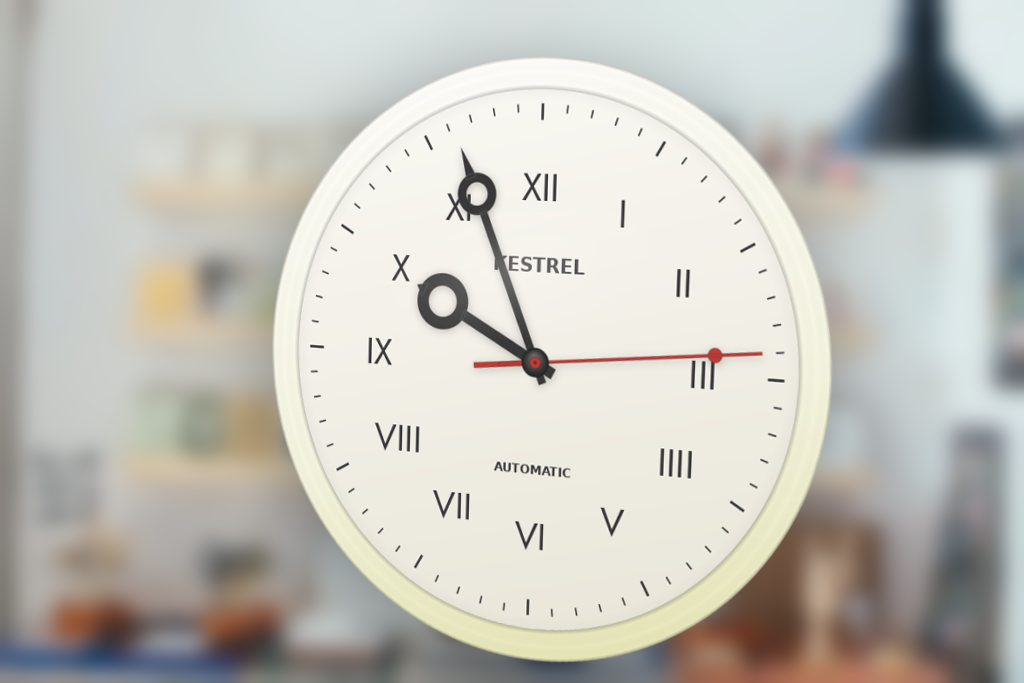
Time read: 9:56:14
